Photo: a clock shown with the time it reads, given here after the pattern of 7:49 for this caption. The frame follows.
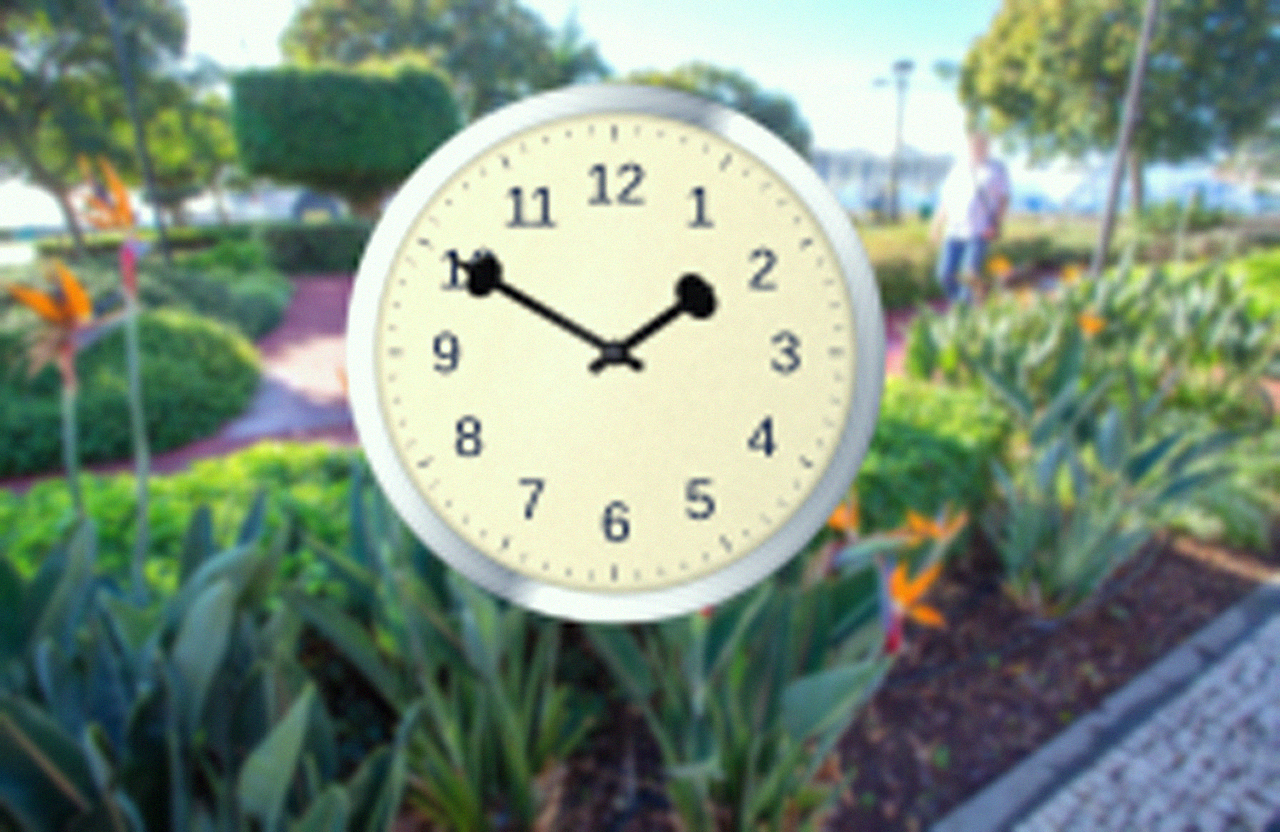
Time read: 1:50
